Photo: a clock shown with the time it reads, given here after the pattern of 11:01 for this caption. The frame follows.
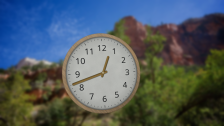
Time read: 12:42
